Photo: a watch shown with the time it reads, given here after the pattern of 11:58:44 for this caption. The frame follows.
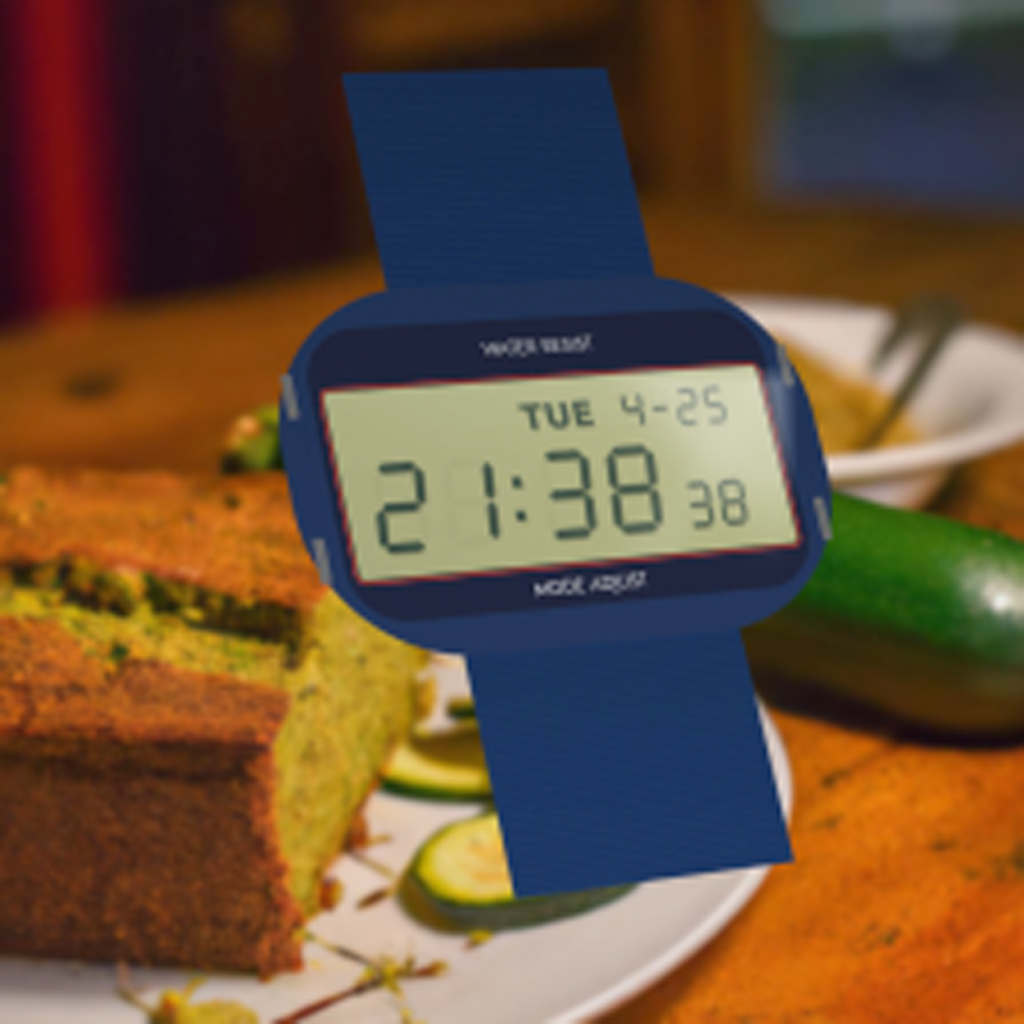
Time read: 21:38:38
